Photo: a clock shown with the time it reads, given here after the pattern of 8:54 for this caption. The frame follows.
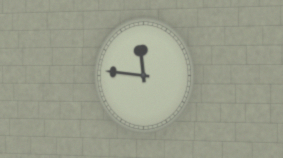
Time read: 11:46
